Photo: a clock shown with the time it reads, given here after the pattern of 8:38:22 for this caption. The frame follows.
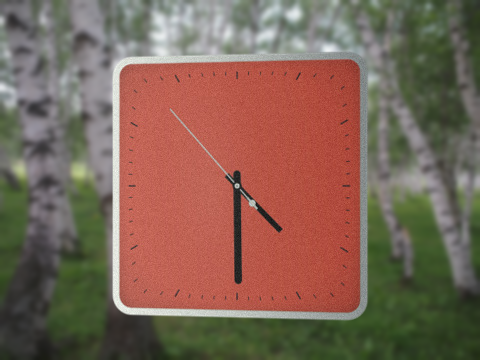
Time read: 4:29:53
